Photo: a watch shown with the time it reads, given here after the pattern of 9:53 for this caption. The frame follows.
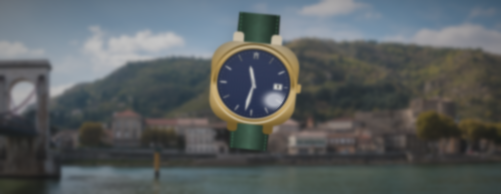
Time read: 11:32
